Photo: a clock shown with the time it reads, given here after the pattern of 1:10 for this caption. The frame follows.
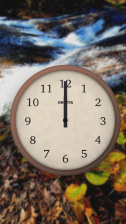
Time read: 12:00
